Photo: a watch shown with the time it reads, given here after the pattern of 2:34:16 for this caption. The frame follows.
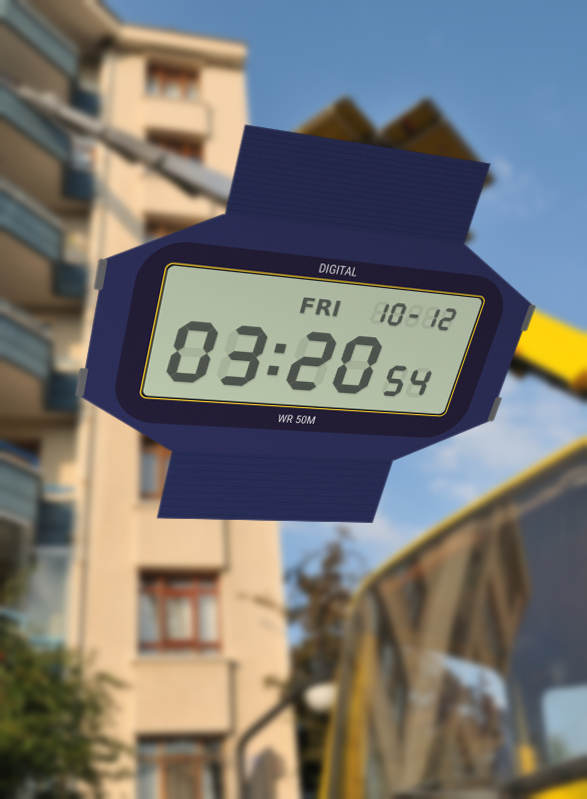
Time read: 3:20:54
